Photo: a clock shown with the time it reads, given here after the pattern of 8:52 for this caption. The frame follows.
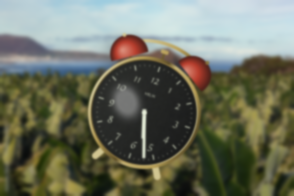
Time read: 5:27
